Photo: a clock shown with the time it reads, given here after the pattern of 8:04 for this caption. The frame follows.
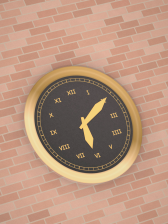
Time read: 6:10
